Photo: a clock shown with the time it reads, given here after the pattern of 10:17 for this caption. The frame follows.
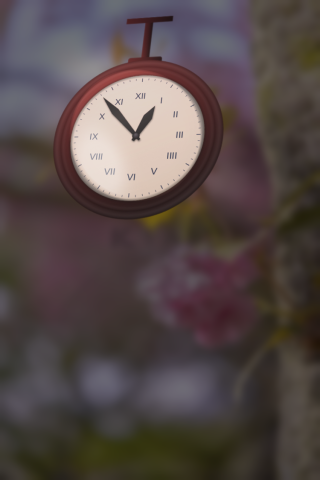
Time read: 12:53
